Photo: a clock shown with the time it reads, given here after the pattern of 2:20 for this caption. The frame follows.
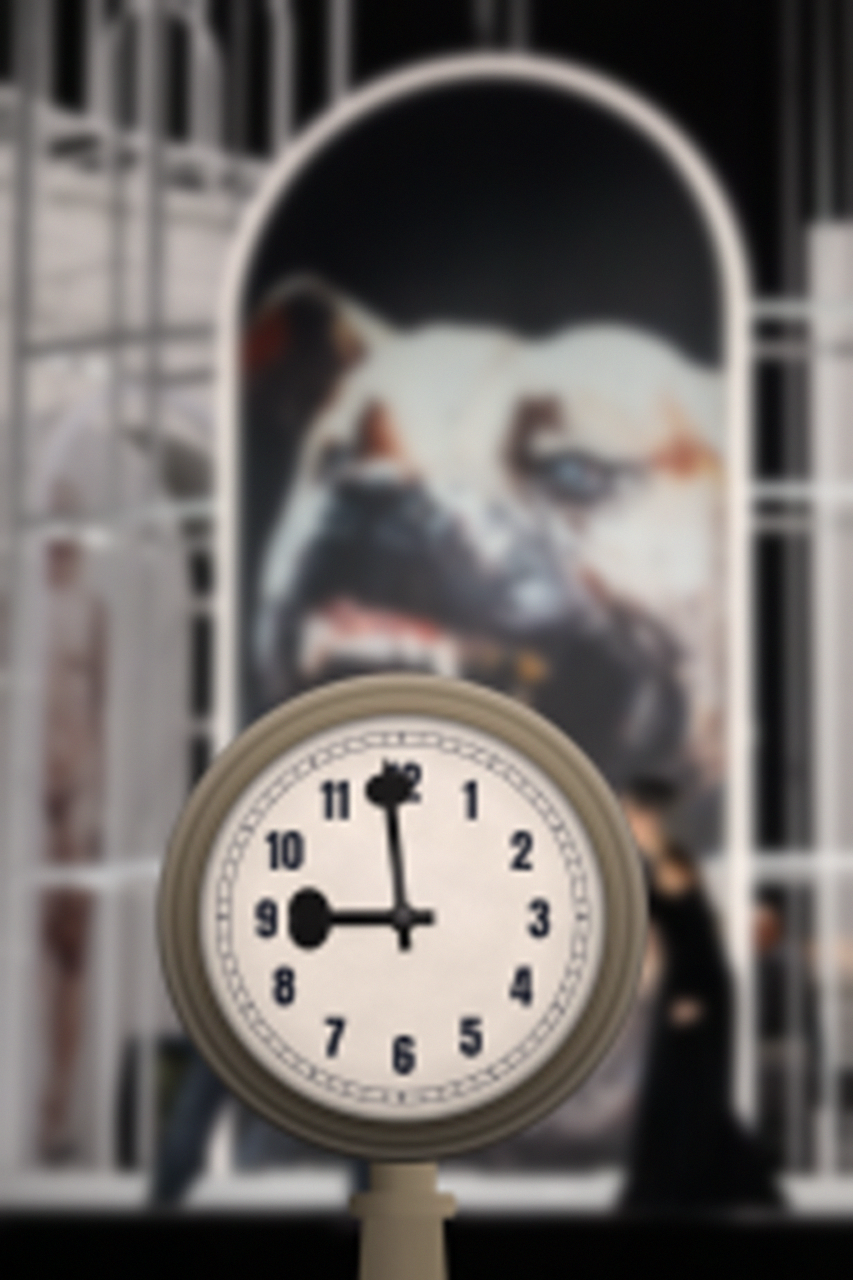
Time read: 8:59
